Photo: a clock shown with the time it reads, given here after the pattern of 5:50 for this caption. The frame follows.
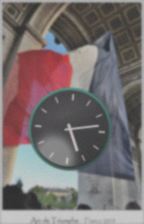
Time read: 5:13
